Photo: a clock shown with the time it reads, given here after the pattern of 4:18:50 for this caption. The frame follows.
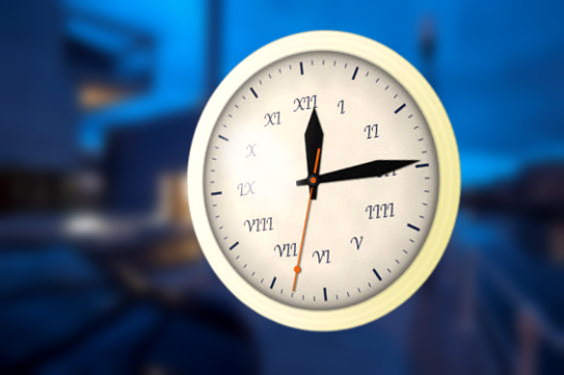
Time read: 12:14:33
